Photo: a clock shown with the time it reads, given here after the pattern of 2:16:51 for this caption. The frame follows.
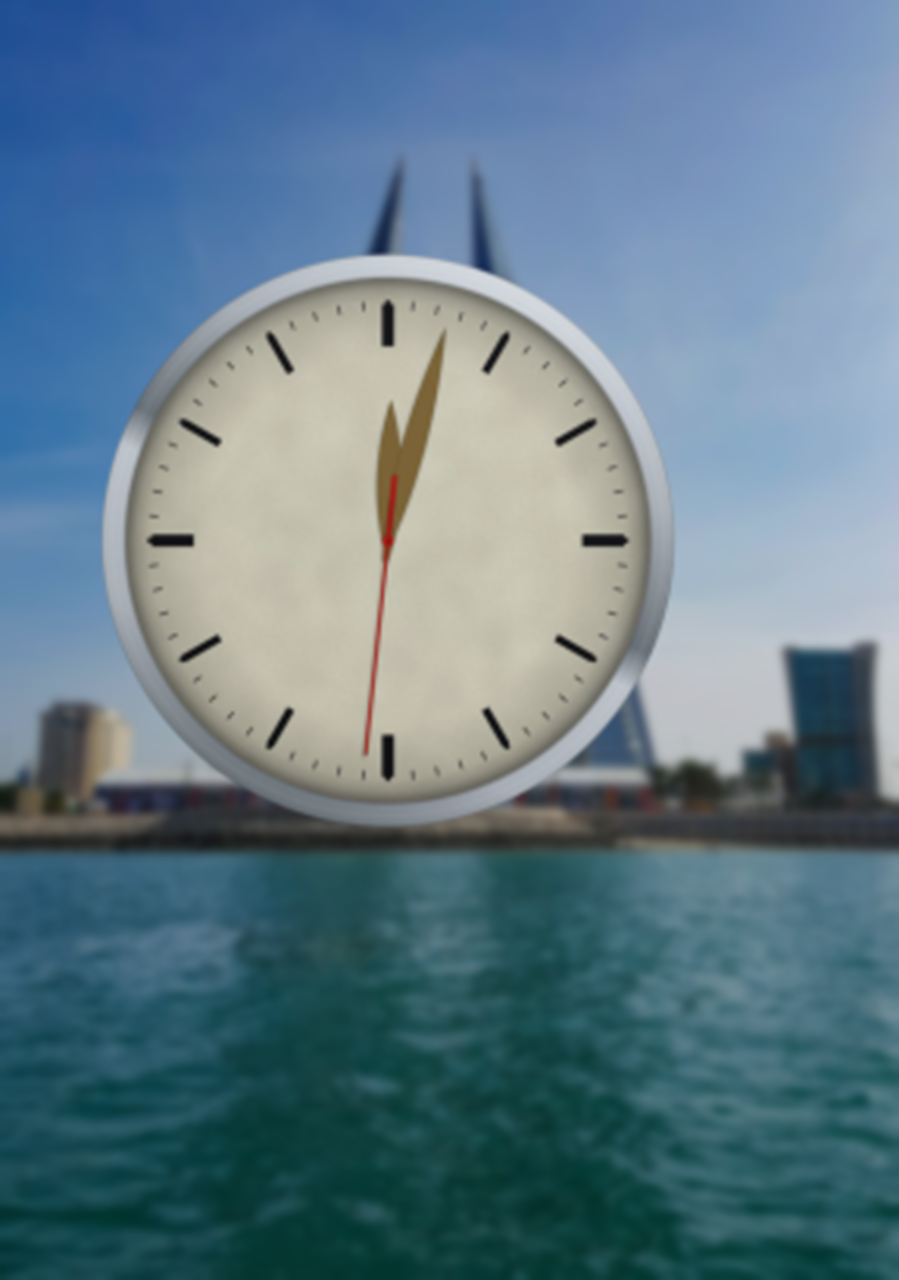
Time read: 12:02:31
